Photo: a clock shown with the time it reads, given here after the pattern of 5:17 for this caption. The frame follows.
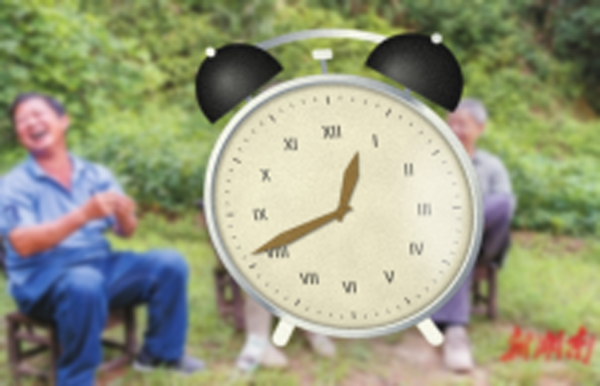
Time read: 12:41
